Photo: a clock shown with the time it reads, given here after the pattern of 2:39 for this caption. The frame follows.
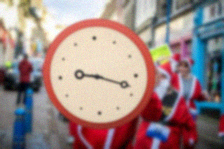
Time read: 9:18
